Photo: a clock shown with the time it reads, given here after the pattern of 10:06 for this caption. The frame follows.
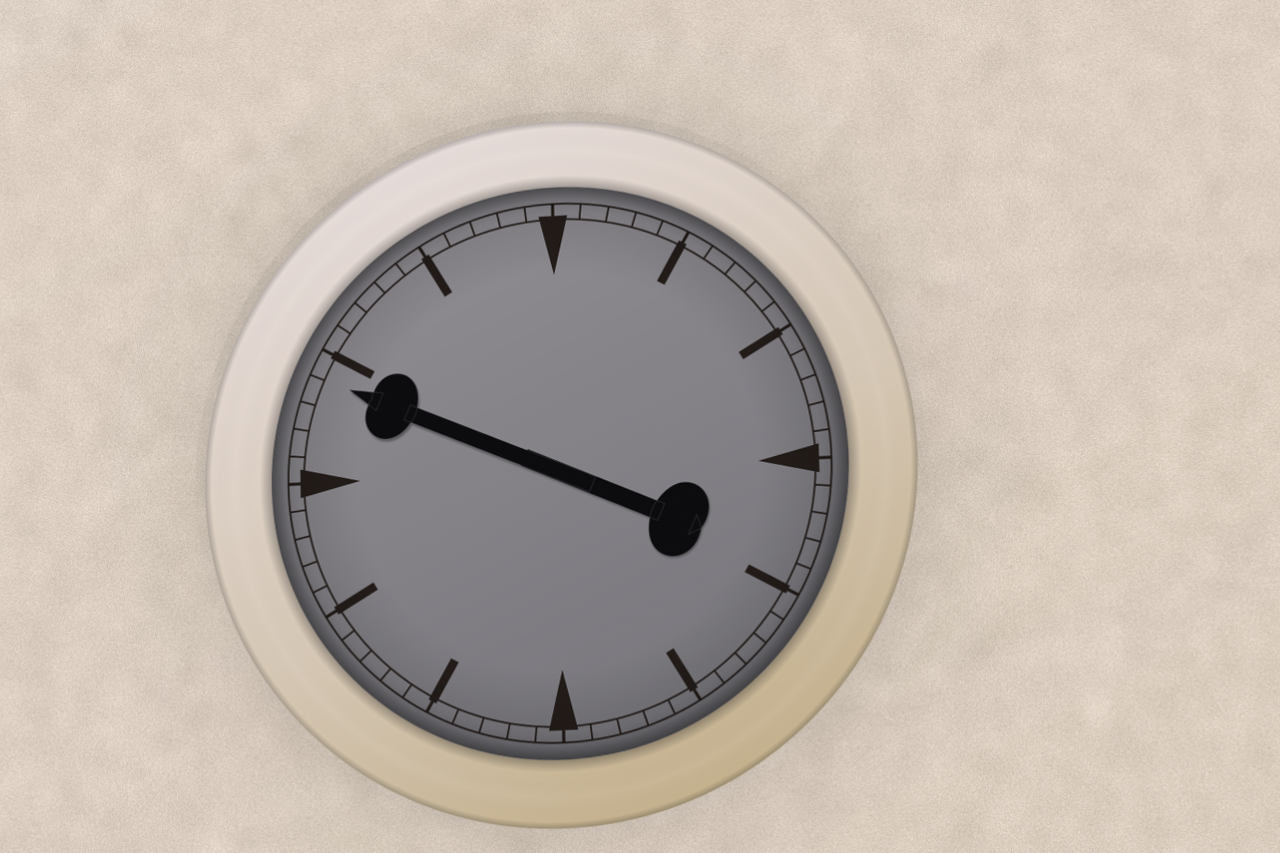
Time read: 3:49
